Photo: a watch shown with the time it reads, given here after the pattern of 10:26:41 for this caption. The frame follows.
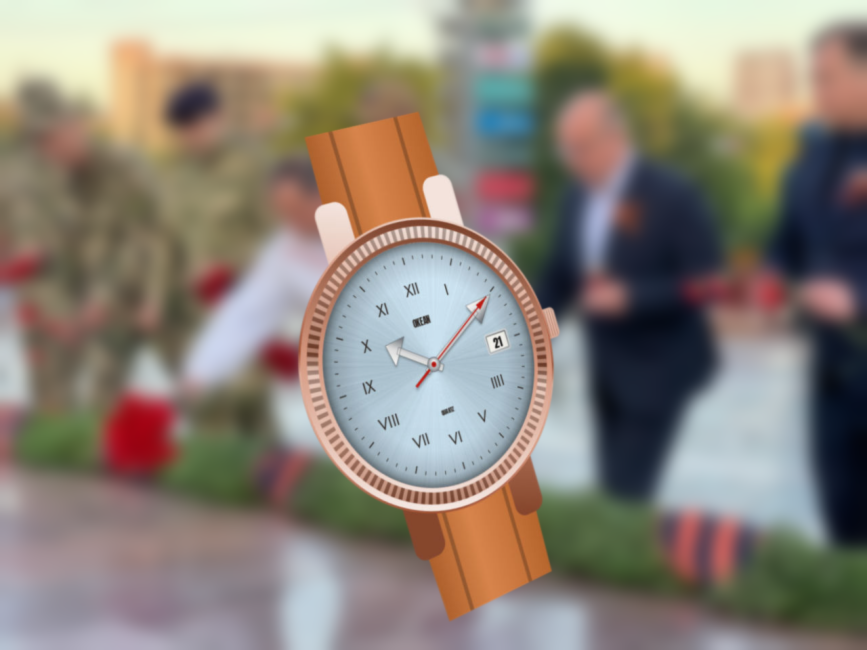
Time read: 10:10:10
